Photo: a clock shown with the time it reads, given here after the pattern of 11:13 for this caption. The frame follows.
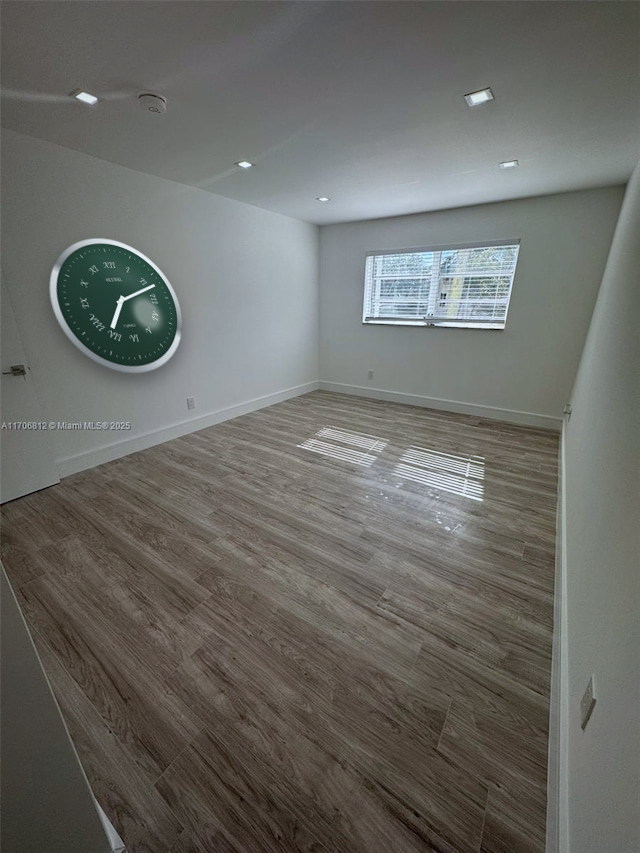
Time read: 7:12
